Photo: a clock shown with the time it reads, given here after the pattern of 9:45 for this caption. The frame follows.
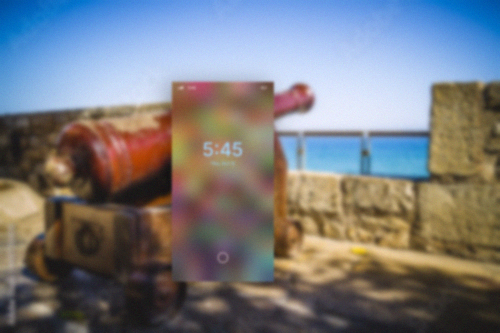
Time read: 5:45
